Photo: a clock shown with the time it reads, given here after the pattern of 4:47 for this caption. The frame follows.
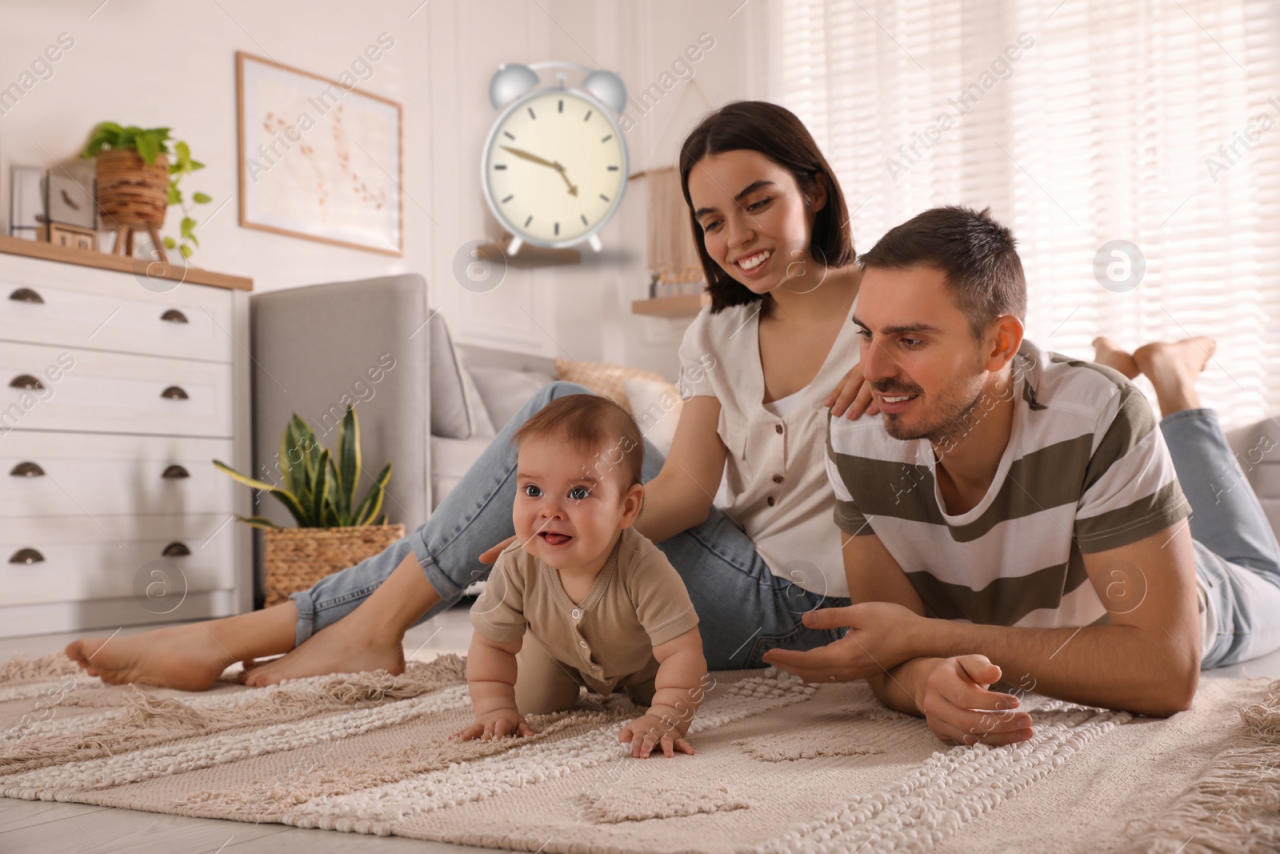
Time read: 4:48
